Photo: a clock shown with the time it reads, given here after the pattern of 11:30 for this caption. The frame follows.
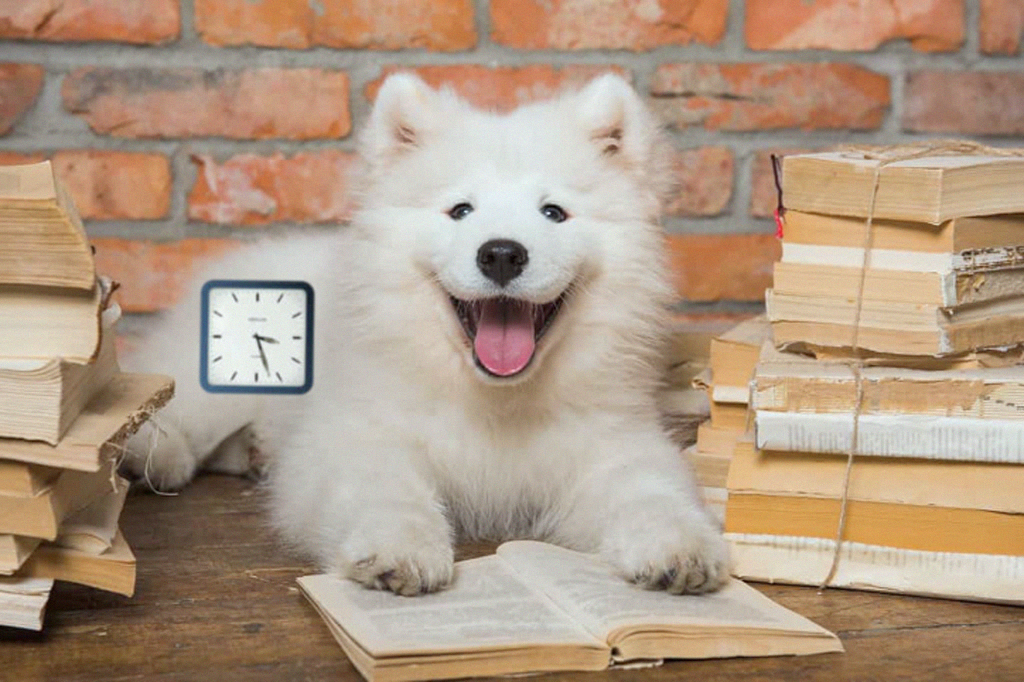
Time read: 3:27
